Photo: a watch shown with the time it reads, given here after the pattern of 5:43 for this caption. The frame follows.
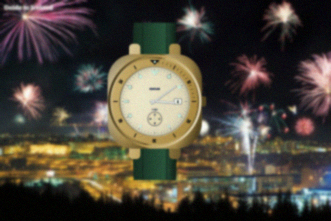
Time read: 3:09
